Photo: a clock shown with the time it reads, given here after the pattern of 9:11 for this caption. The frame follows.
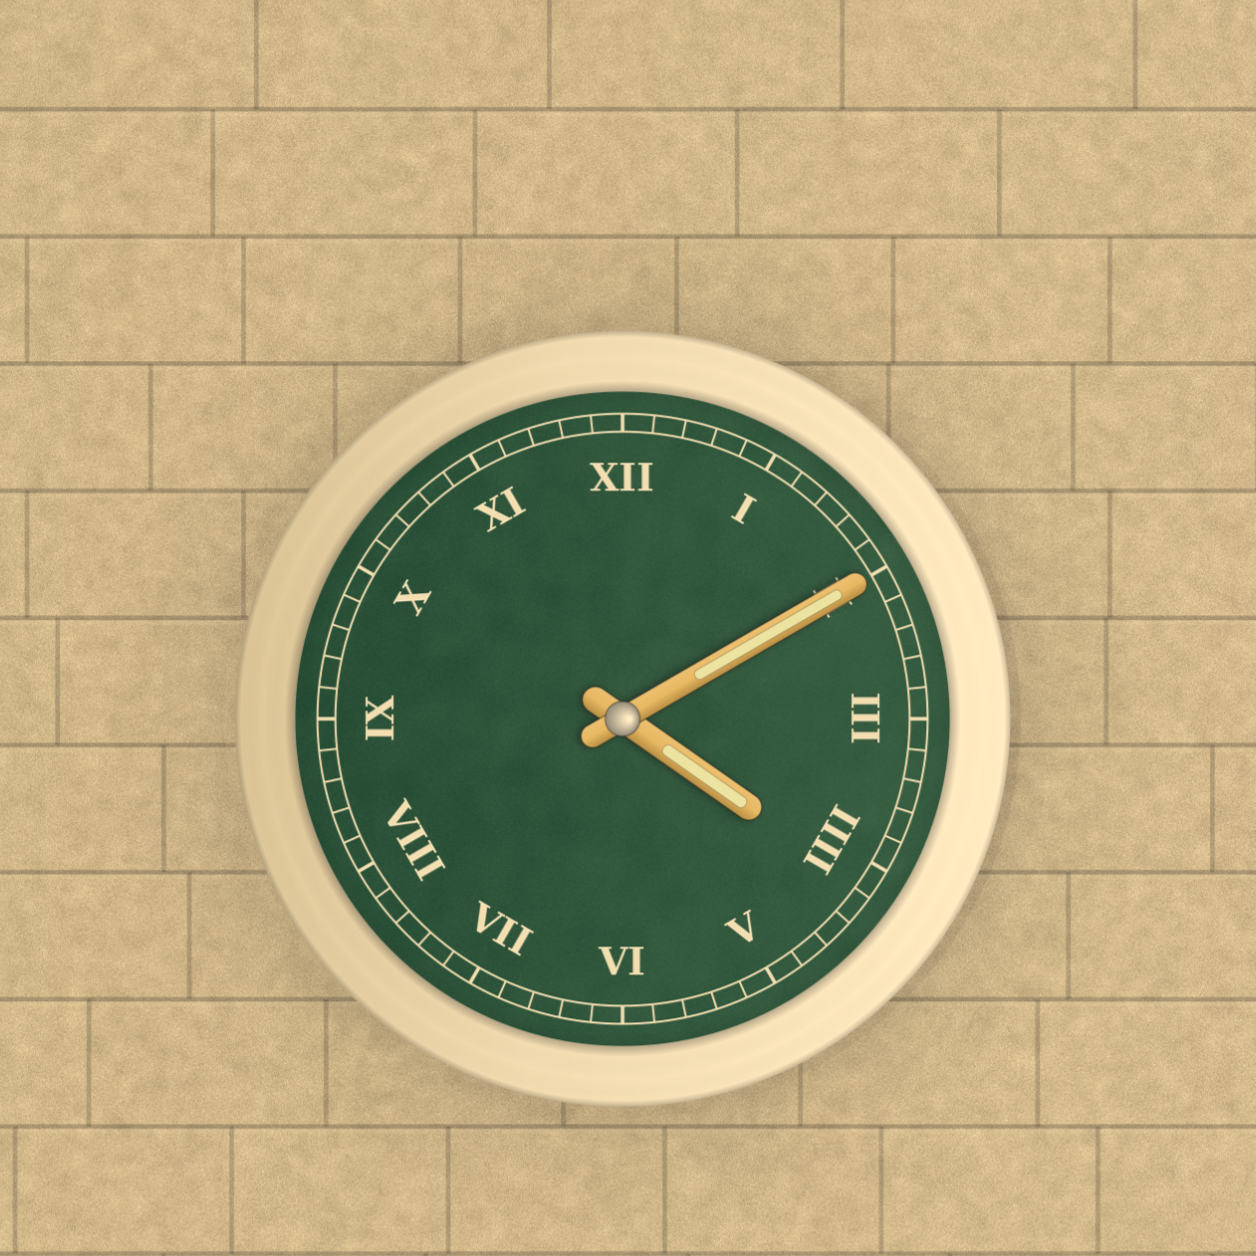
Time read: 4:10
